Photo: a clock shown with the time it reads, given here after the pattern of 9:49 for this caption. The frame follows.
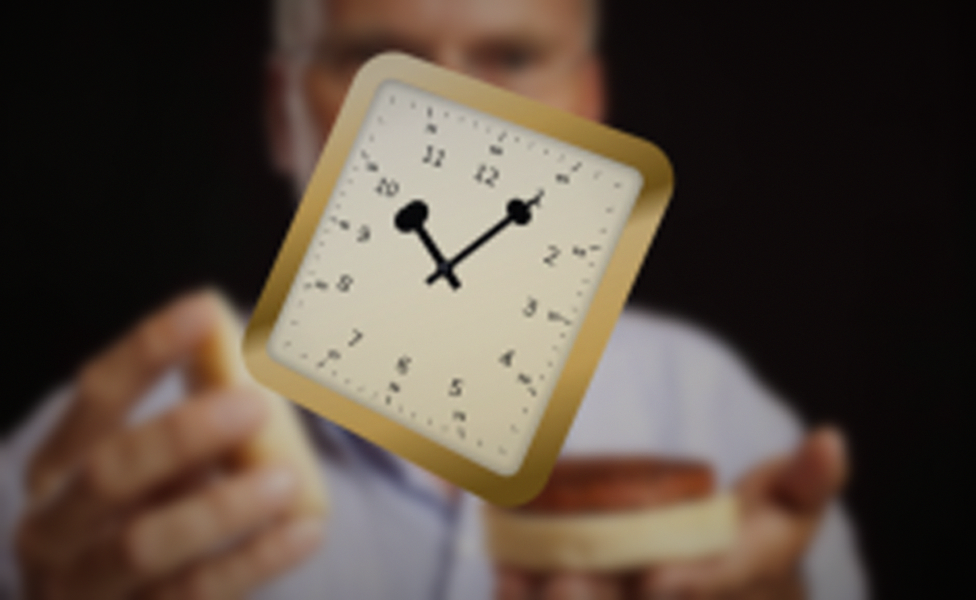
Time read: 10:05
